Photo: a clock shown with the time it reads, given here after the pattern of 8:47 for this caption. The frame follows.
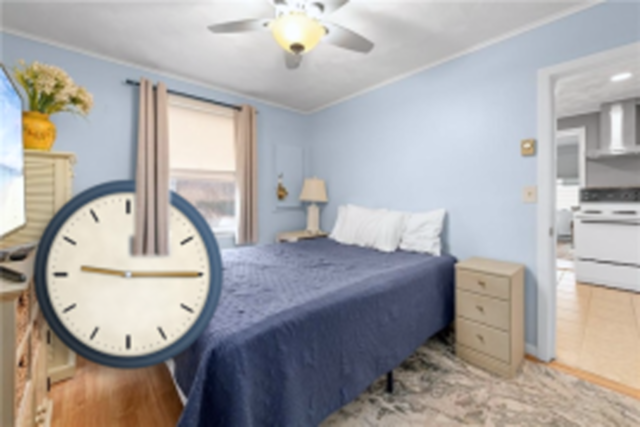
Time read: 9:15
